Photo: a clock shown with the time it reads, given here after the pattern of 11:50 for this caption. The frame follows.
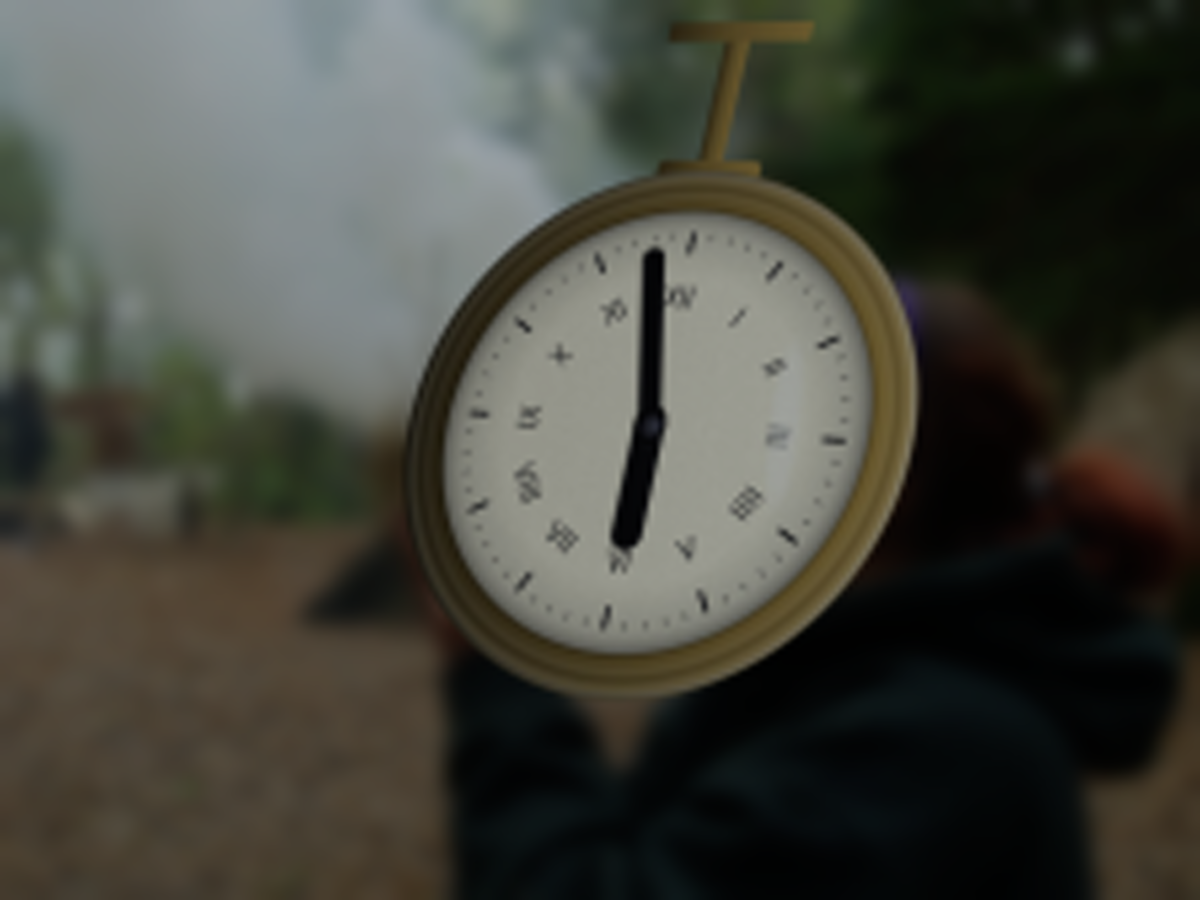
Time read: 5:58
